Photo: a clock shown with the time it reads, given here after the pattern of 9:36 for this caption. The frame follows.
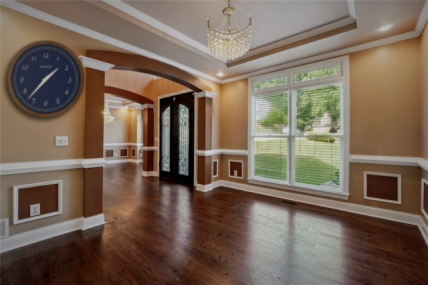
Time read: 1:37
